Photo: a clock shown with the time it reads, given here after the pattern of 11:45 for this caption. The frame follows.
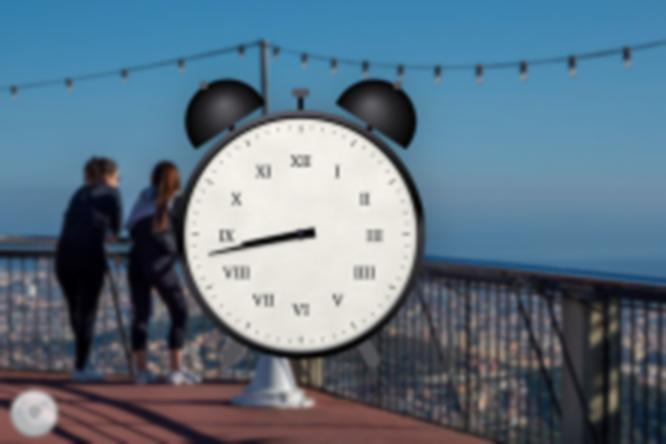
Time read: 8:43
